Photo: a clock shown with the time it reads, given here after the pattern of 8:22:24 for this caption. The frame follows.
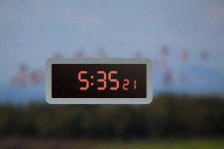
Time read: 5:35:21
